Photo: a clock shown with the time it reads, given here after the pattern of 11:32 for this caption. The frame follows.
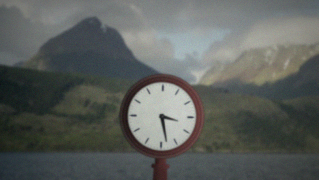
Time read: 3:28
